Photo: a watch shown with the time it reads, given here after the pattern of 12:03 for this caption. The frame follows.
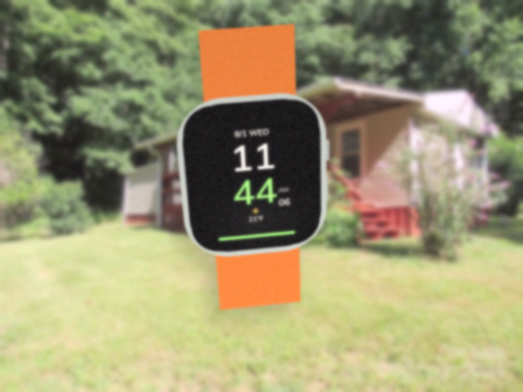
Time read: 11:44
